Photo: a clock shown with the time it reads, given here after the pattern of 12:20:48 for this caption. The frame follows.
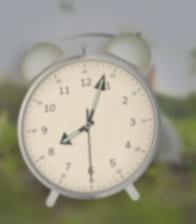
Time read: 8:03:30
